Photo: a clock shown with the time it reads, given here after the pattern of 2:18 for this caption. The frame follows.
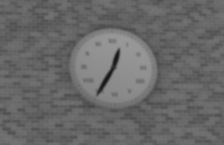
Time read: 12:35
